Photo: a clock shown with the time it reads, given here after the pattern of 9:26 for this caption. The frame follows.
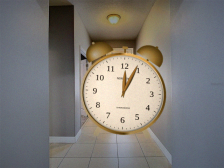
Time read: 12:04
